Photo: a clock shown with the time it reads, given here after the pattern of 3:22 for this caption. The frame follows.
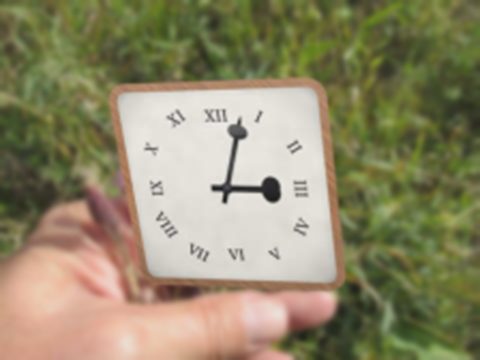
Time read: 3:03
